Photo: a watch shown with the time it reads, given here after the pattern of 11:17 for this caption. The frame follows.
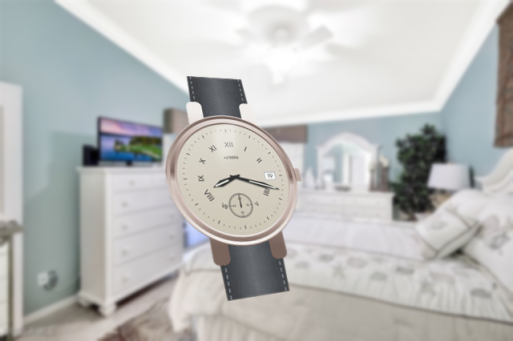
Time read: 8:18
